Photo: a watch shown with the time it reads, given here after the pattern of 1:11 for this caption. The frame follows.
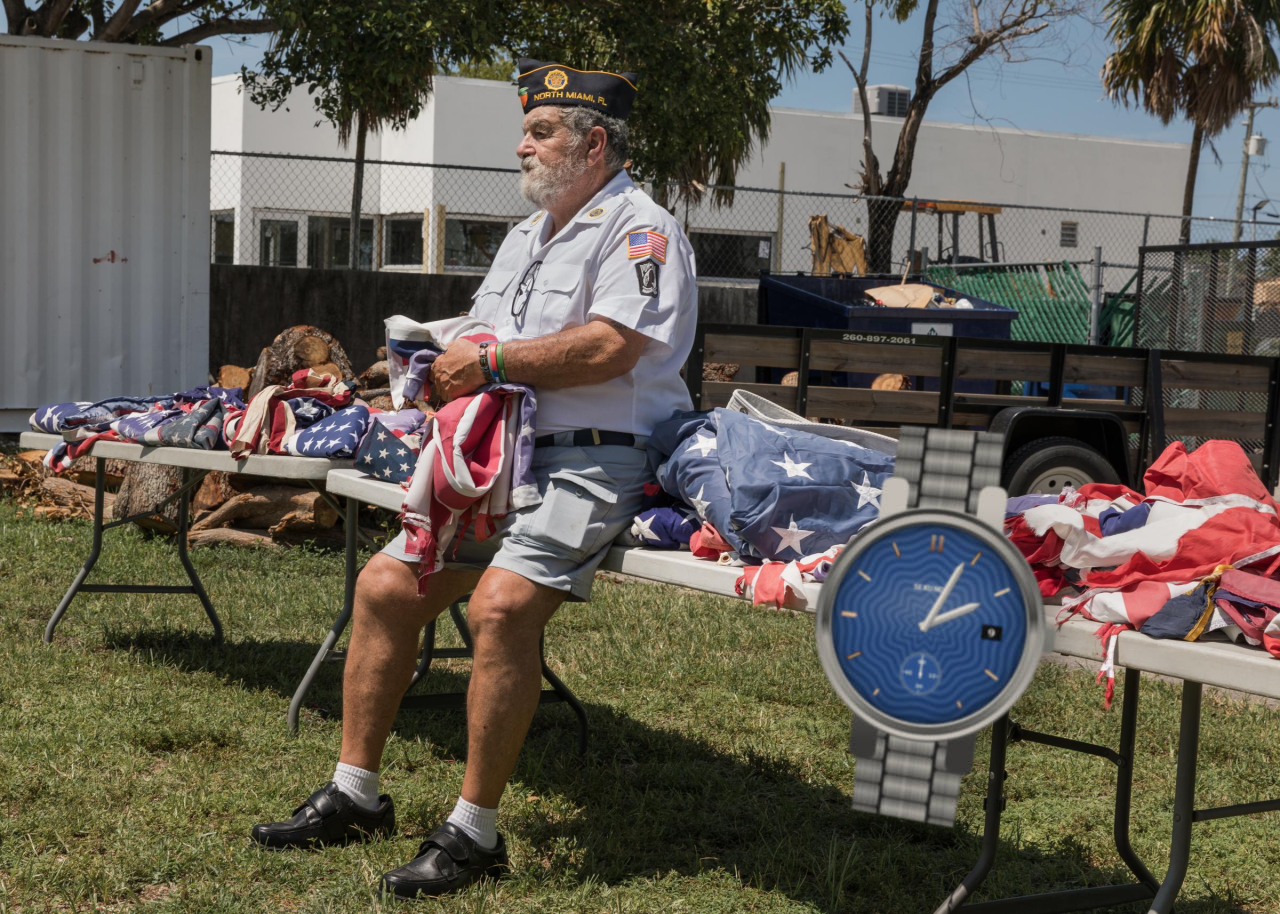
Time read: 2:04
